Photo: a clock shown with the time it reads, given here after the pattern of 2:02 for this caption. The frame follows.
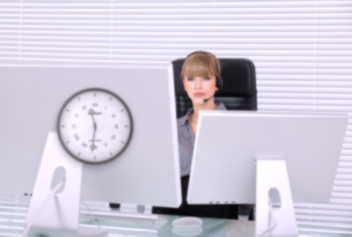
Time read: 11:31
